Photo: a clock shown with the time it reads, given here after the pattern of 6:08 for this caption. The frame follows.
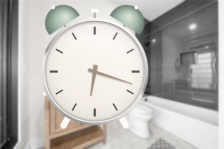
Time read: 6:18
